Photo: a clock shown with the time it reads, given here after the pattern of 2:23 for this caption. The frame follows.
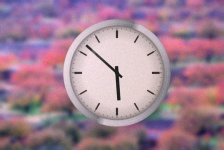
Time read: 5:52
